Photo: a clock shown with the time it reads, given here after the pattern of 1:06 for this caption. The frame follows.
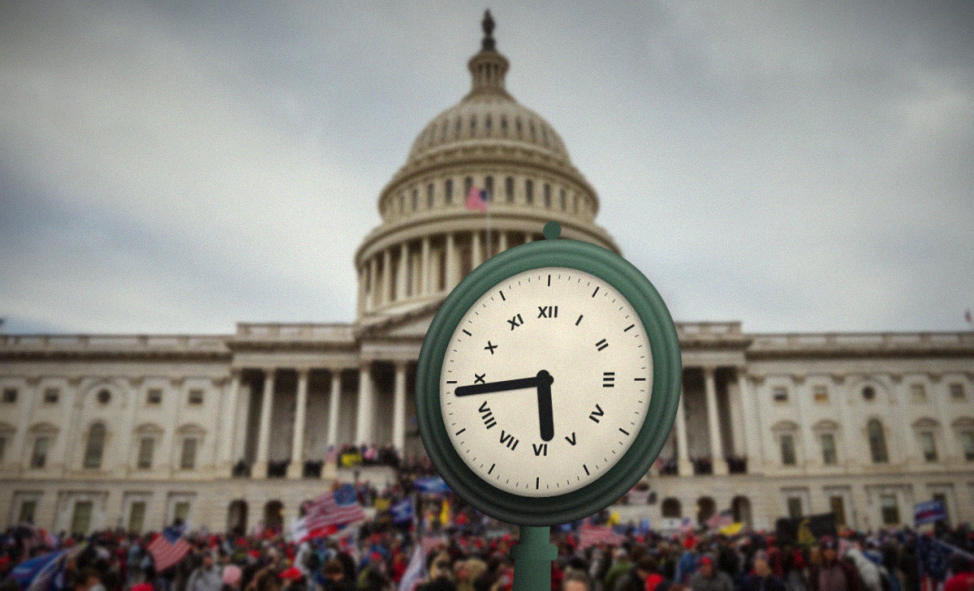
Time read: 5:44
